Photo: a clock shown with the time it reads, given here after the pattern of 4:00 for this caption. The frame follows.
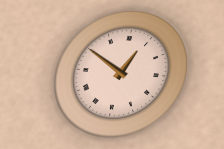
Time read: 12:50
